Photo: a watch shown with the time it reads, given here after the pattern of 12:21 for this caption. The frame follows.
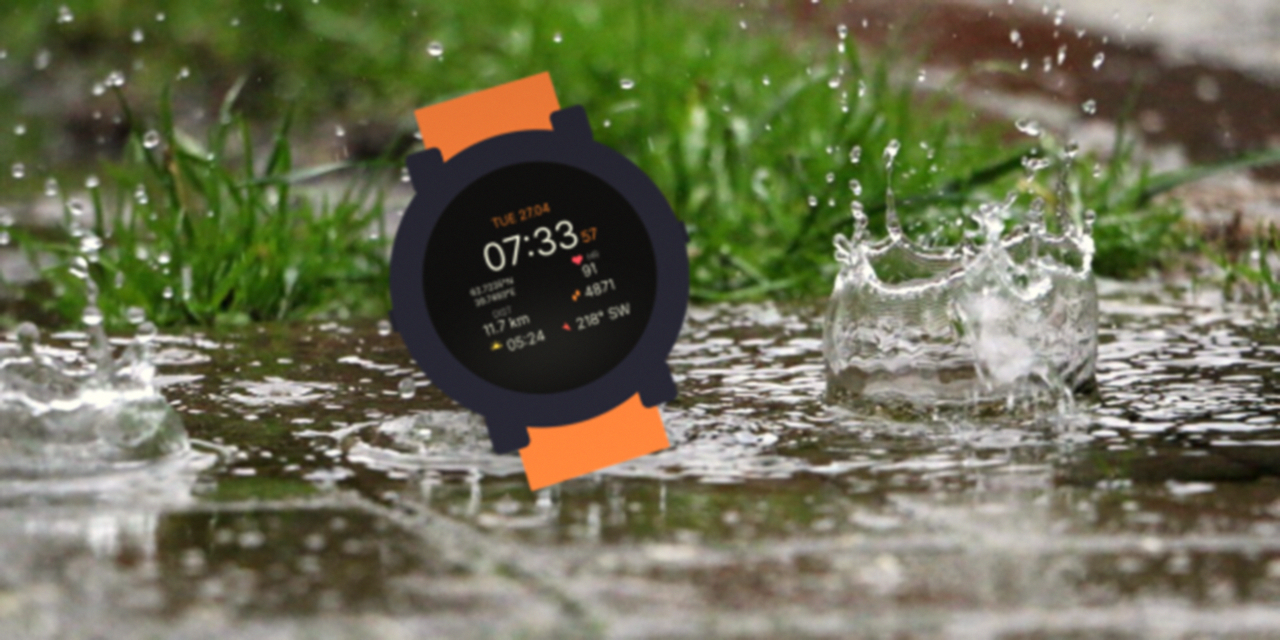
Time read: 7:33
